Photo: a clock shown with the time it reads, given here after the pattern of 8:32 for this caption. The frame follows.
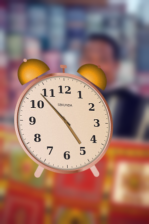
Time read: 4:53
